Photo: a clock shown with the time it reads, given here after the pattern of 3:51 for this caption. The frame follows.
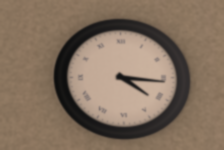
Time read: 4:16
